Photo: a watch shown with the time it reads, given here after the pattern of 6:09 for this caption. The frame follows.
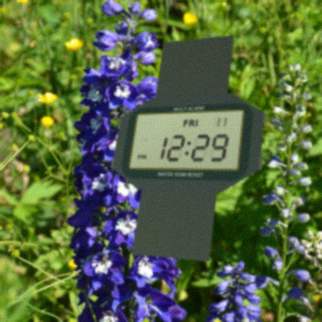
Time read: 12:29
